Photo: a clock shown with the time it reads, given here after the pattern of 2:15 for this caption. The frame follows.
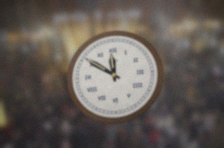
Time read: 11:51
